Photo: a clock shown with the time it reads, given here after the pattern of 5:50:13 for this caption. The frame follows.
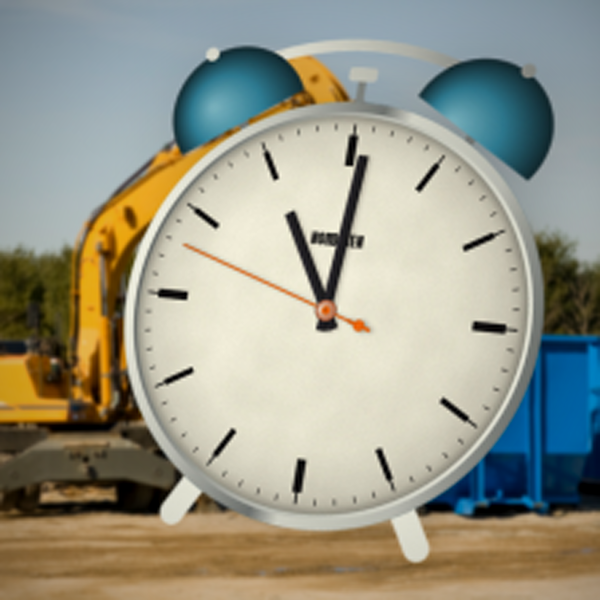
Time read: 11:00:48
